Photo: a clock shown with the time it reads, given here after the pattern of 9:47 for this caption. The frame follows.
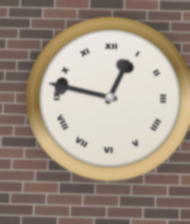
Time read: 12:47
